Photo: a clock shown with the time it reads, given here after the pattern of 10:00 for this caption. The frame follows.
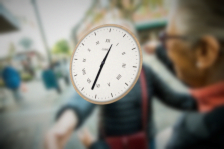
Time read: 12:32
